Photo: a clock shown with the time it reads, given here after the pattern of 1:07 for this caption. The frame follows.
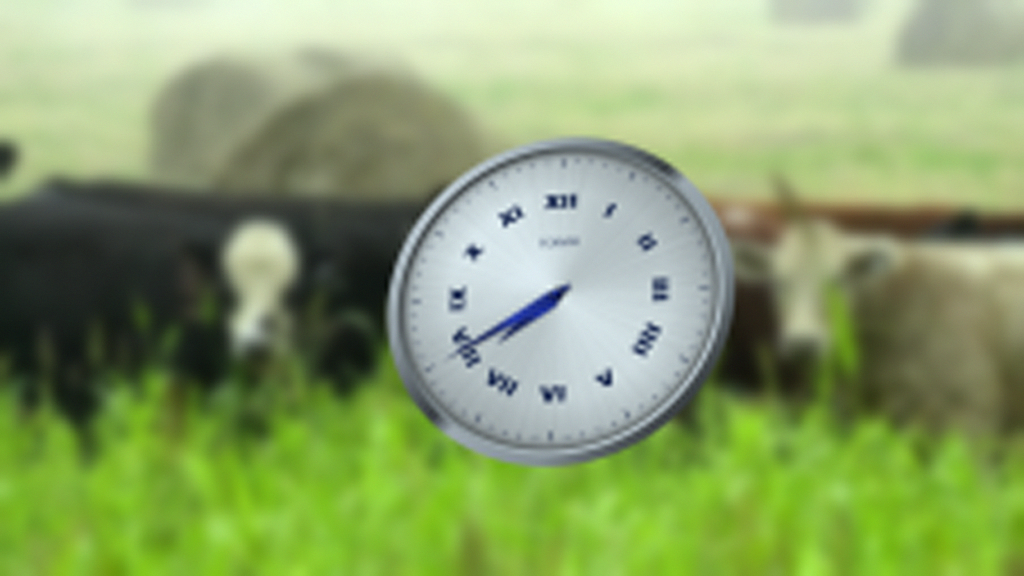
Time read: 7:40
